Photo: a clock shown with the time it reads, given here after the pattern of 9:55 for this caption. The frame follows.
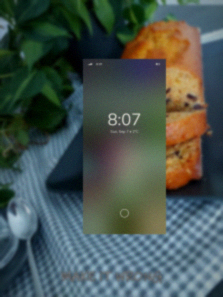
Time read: 8:07
